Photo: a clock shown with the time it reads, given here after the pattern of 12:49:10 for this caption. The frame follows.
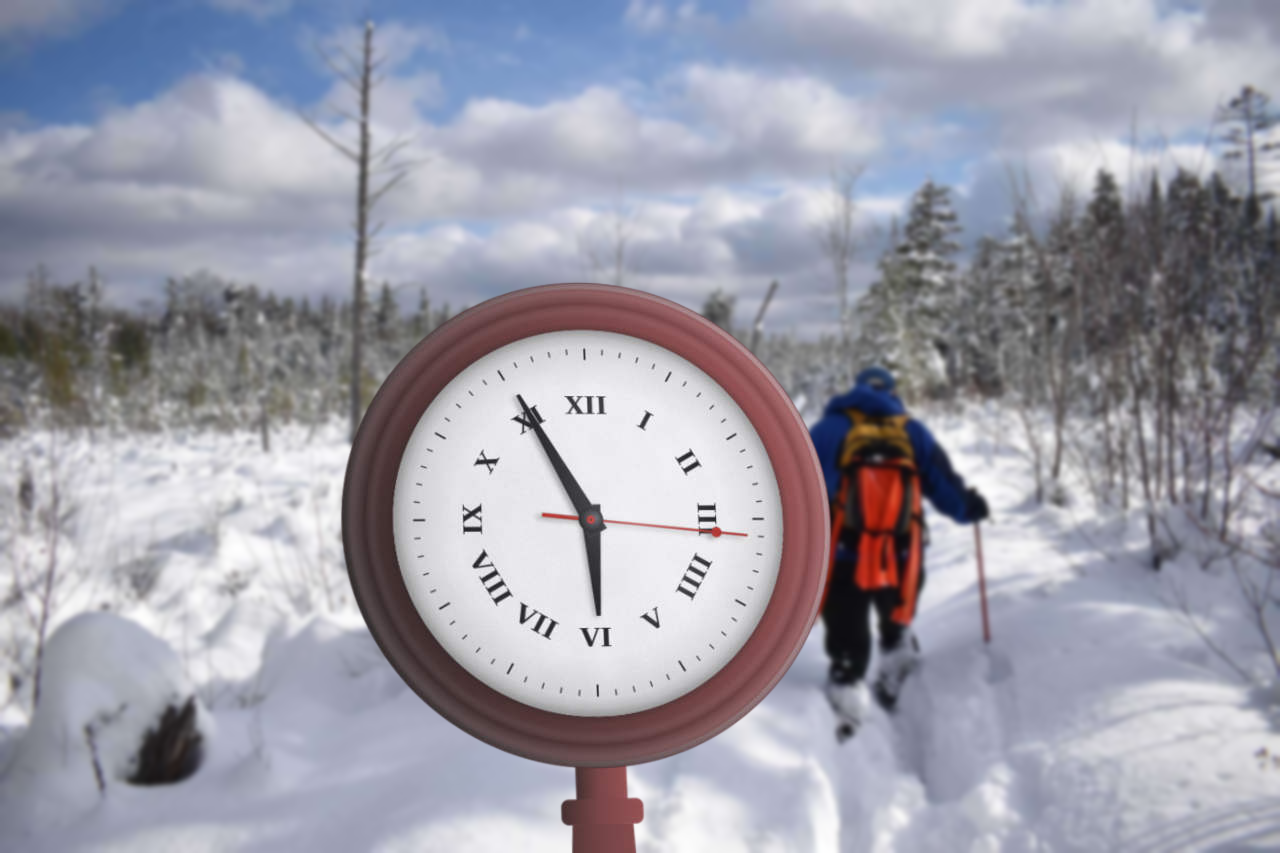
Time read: 5:55:16
